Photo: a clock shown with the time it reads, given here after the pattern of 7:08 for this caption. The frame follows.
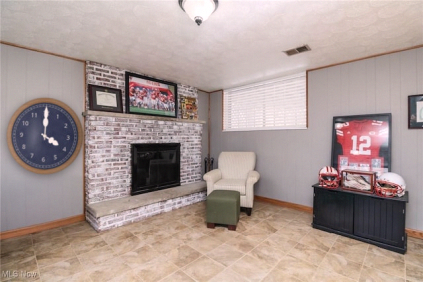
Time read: 4:00
